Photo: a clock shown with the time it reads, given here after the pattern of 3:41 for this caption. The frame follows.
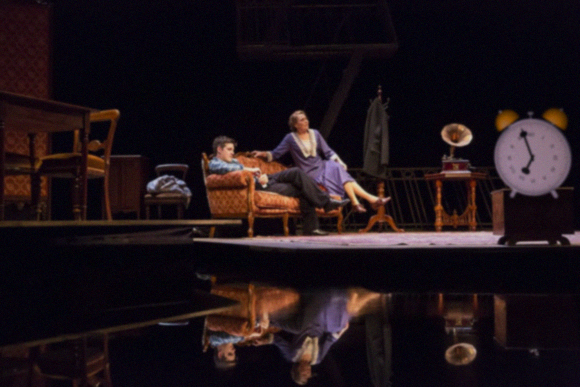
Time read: 6:57
